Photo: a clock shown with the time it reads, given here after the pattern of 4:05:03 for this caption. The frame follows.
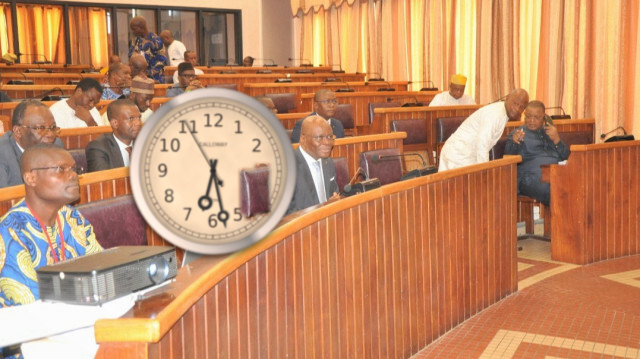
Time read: 6:27:55
